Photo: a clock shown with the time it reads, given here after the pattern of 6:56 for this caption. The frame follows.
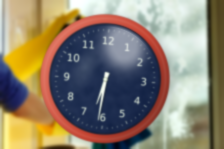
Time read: 6:31
